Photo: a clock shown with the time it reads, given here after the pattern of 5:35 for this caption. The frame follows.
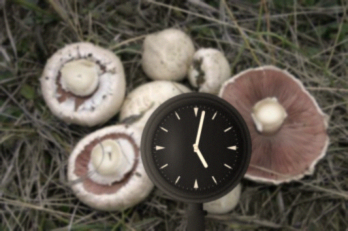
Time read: 5:02
